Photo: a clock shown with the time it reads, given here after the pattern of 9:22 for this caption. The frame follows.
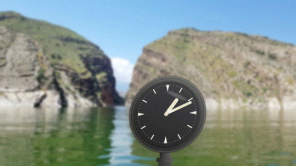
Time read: 1:11
